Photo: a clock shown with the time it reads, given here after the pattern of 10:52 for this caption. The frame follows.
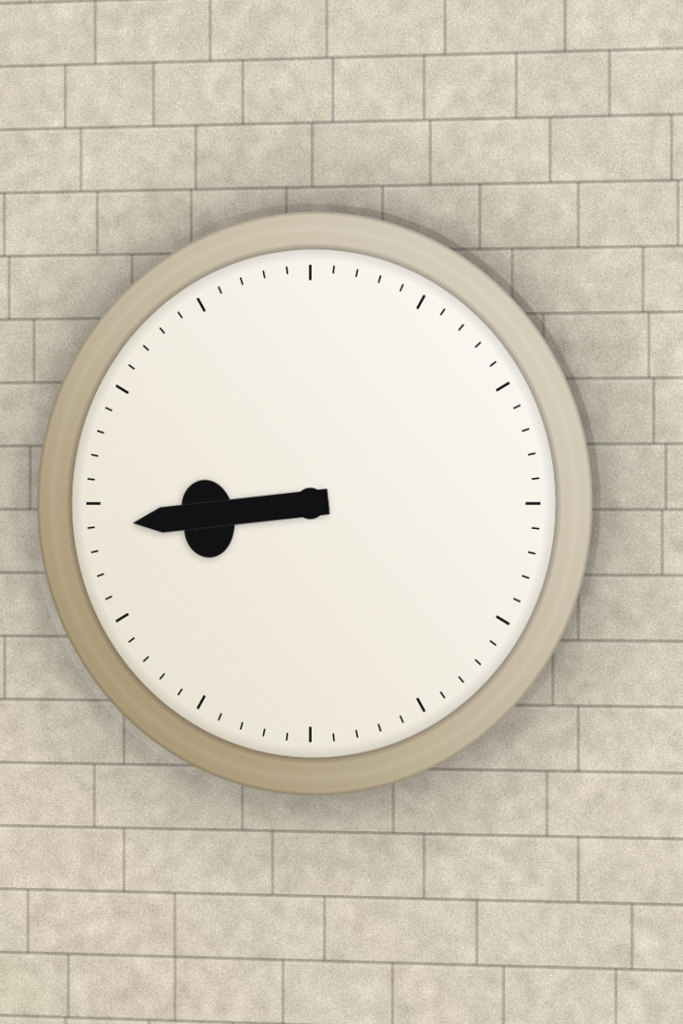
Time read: 8:44
